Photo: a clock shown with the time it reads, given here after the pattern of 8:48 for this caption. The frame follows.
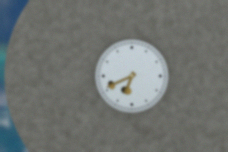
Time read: 6:41
